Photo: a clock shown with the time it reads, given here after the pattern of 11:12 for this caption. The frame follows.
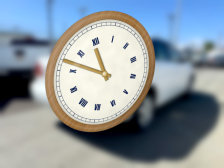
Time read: 11:52
